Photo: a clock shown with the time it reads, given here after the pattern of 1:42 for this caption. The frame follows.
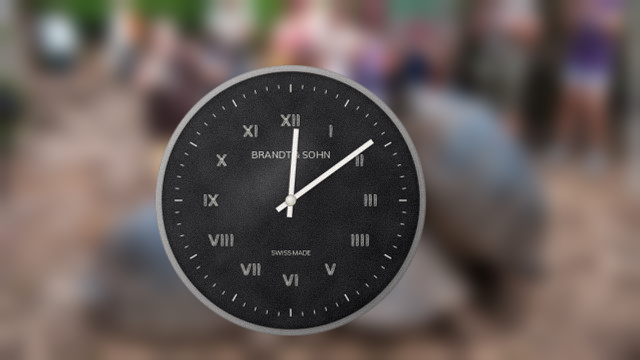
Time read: 12:09
